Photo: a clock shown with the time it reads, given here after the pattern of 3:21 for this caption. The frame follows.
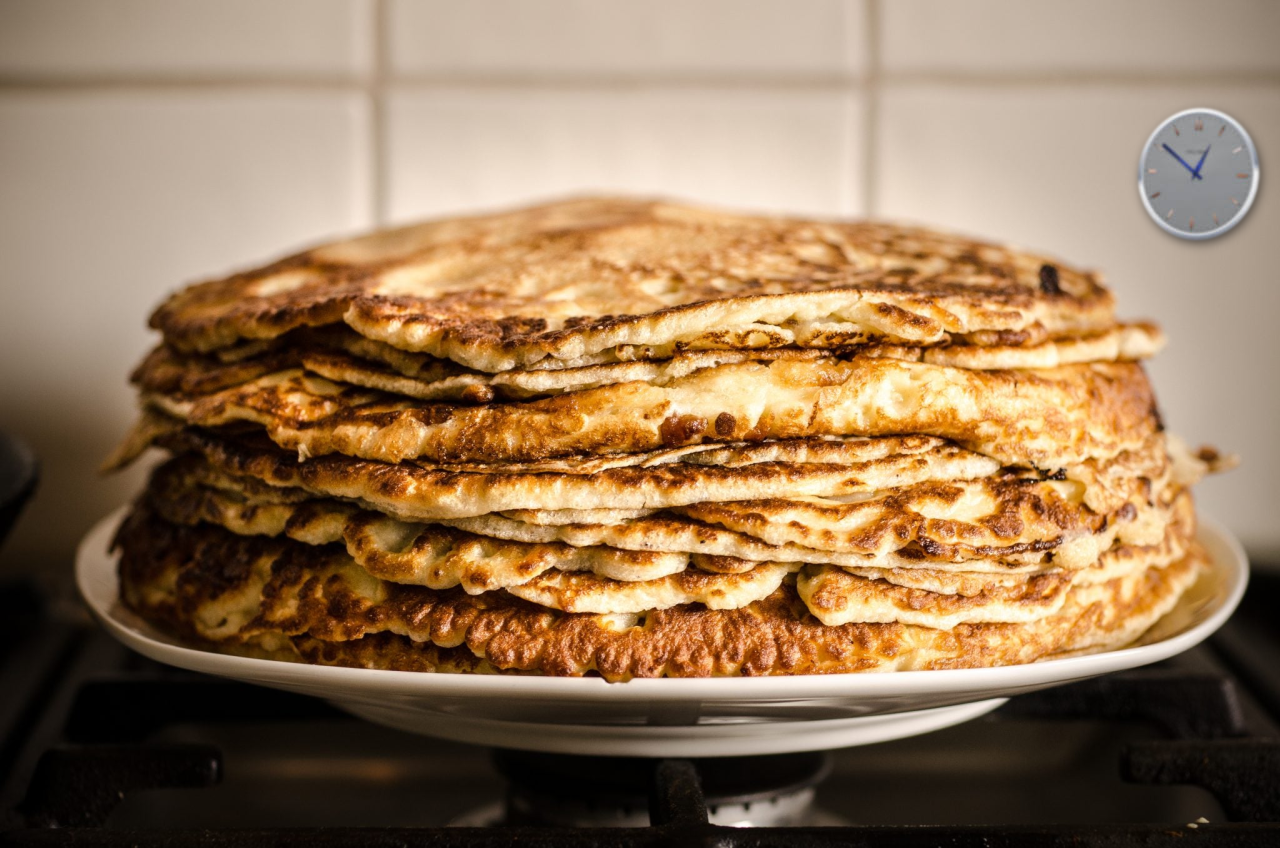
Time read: 12:51
